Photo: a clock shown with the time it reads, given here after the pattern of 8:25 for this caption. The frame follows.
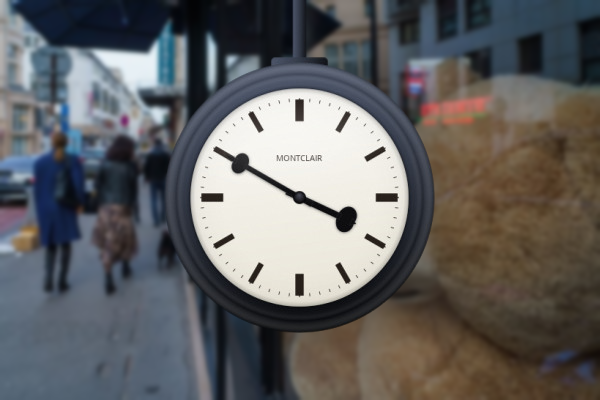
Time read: 3:50
